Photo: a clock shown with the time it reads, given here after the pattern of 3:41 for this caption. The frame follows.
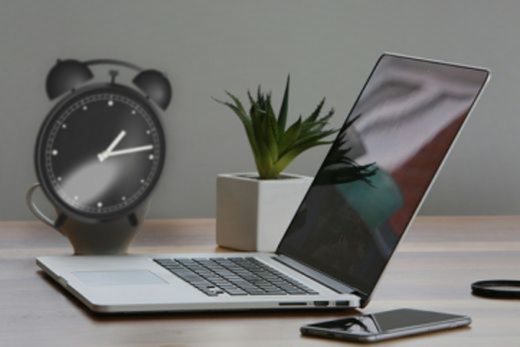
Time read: 1:13
